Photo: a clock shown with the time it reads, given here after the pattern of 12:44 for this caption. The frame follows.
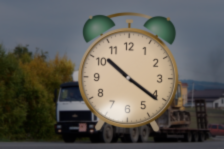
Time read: 10:21
